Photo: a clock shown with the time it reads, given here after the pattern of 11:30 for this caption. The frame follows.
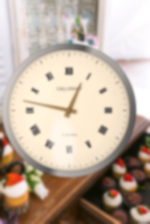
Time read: 12:47
